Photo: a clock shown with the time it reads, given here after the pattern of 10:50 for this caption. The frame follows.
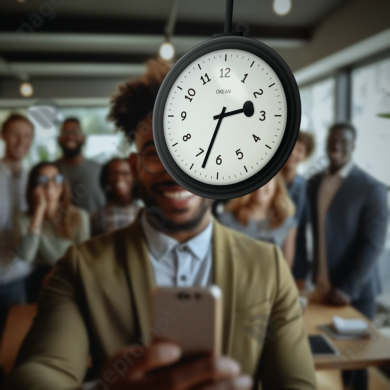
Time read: 2:33
